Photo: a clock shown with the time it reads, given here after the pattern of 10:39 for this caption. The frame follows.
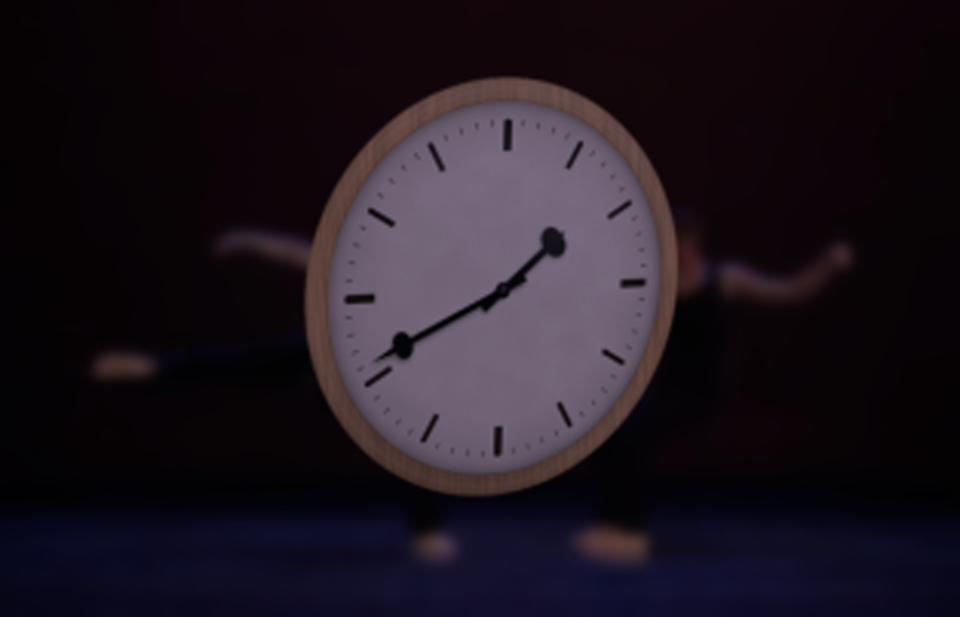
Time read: 1:41
